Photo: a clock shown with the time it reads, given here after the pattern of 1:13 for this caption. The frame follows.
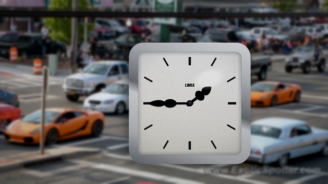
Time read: 1:45
